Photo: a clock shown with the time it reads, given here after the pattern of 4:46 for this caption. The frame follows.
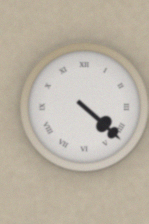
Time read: 4:22
